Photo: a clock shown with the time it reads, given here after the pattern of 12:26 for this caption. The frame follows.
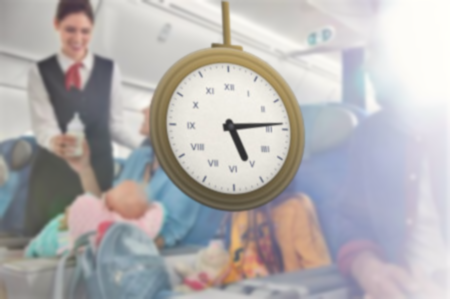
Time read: 5:14
